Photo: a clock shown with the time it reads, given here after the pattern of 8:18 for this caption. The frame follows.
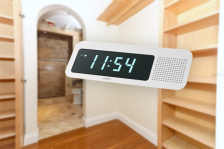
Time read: 11:54
